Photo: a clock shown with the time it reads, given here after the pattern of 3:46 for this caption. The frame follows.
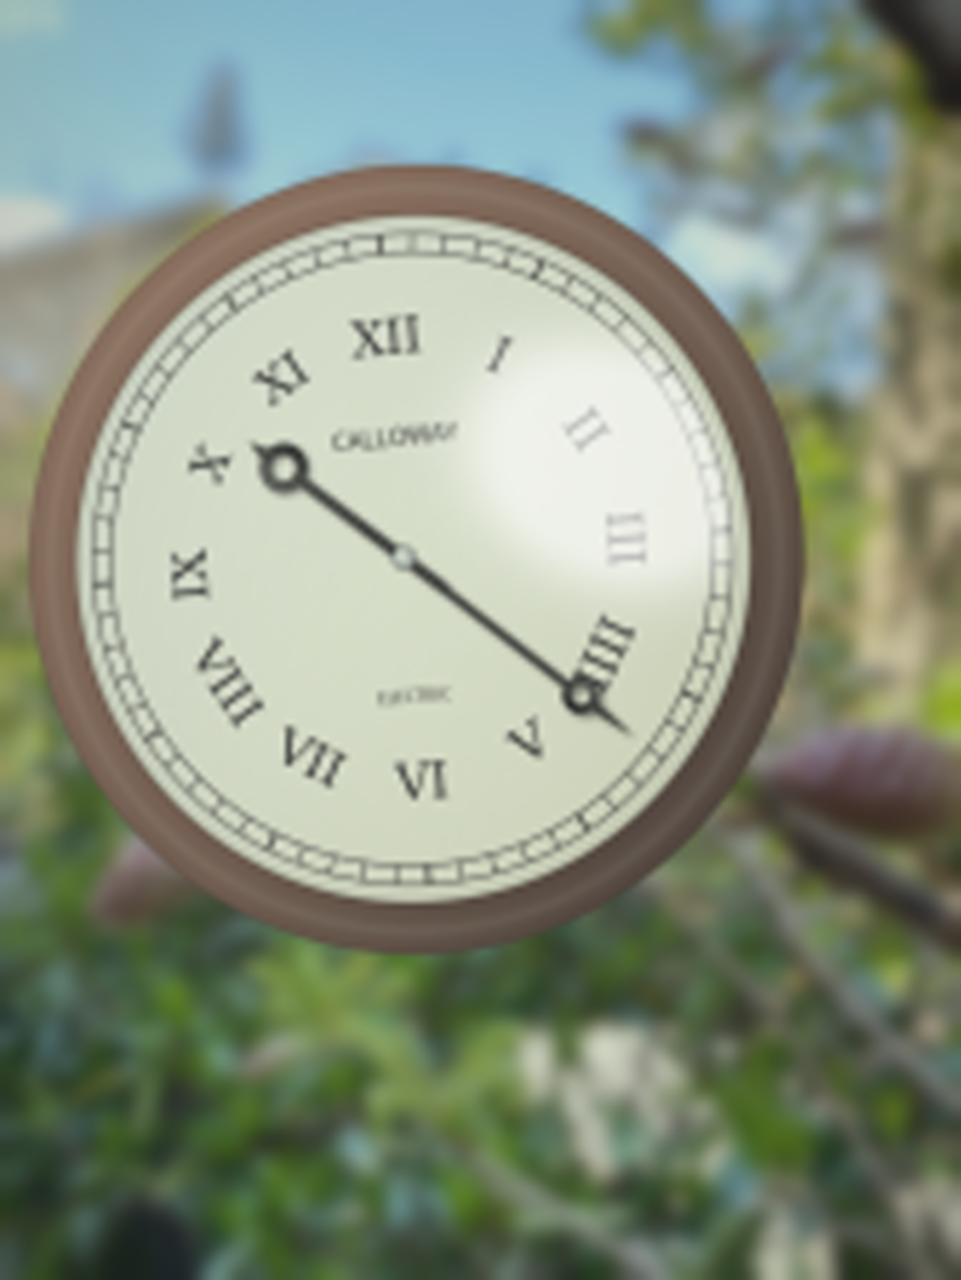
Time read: 10:22
